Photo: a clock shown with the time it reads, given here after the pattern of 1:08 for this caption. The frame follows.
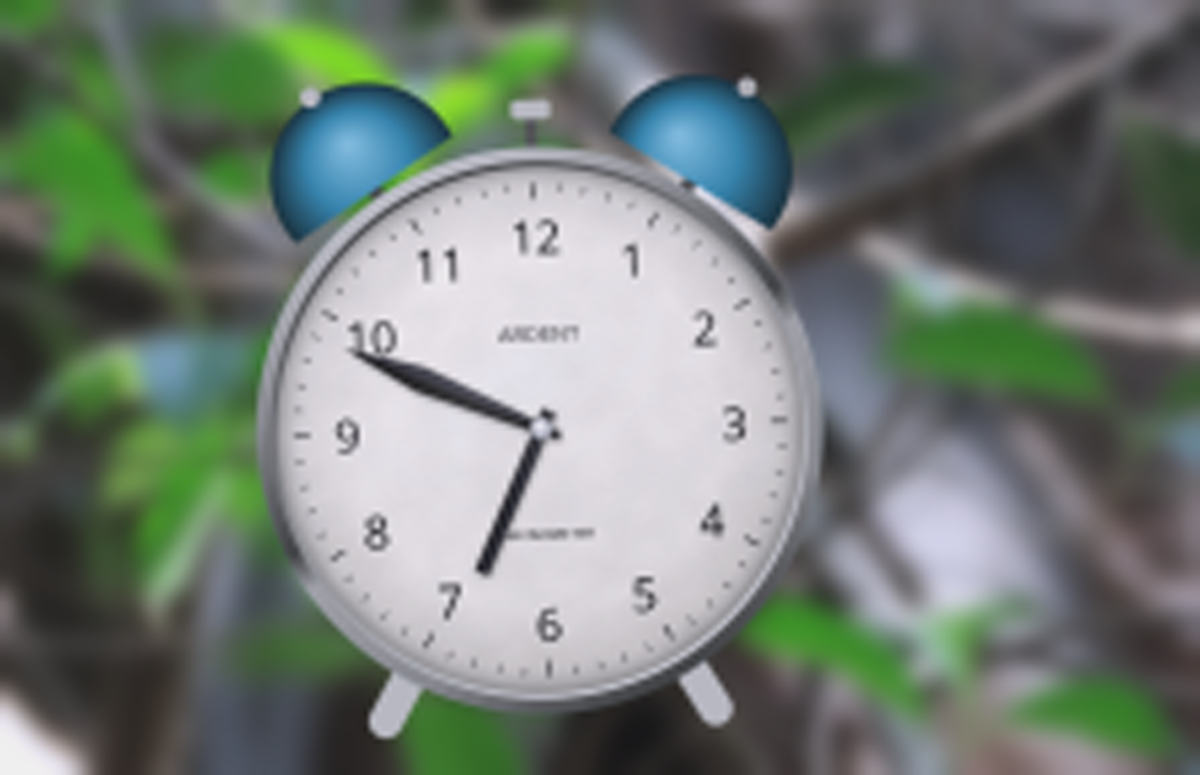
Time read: 6:49
